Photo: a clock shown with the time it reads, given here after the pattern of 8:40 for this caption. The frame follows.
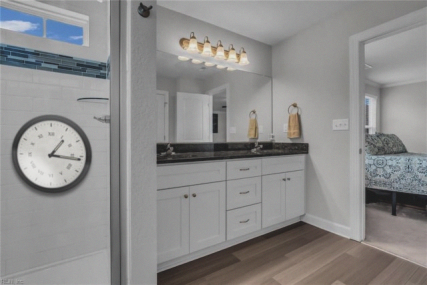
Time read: 1:16
